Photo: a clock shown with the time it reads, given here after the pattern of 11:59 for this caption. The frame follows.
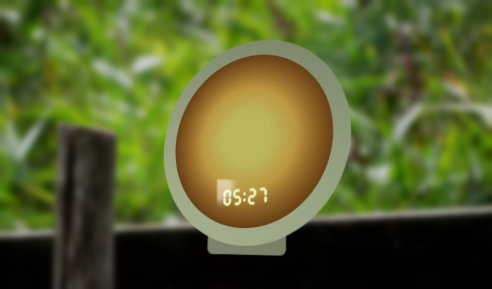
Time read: 5:27
